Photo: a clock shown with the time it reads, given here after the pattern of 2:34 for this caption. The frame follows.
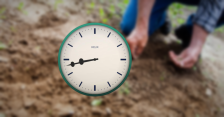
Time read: 8:43
